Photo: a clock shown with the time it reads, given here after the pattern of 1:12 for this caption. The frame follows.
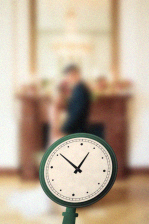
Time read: 12:51
